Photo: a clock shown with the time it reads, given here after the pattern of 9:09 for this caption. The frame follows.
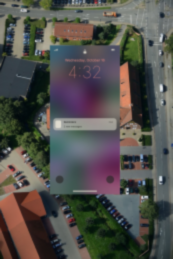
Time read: 4:32
